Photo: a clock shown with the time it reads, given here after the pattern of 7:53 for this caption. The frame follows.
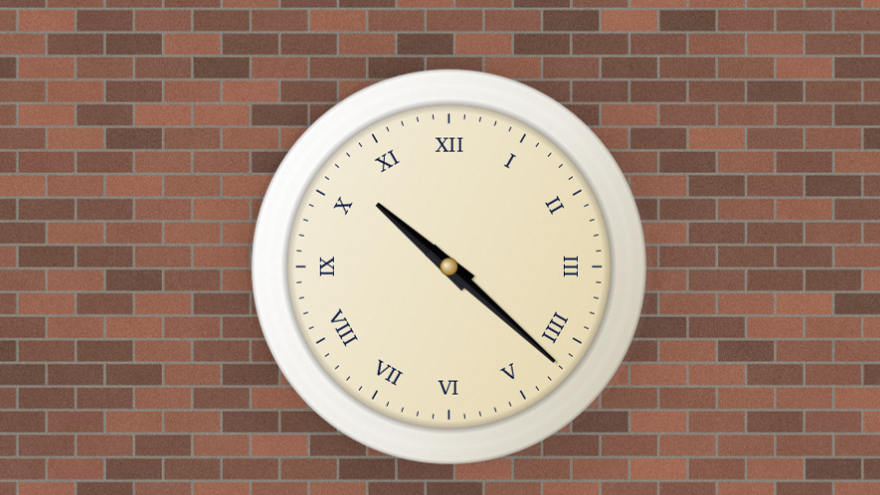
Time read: 10:22
